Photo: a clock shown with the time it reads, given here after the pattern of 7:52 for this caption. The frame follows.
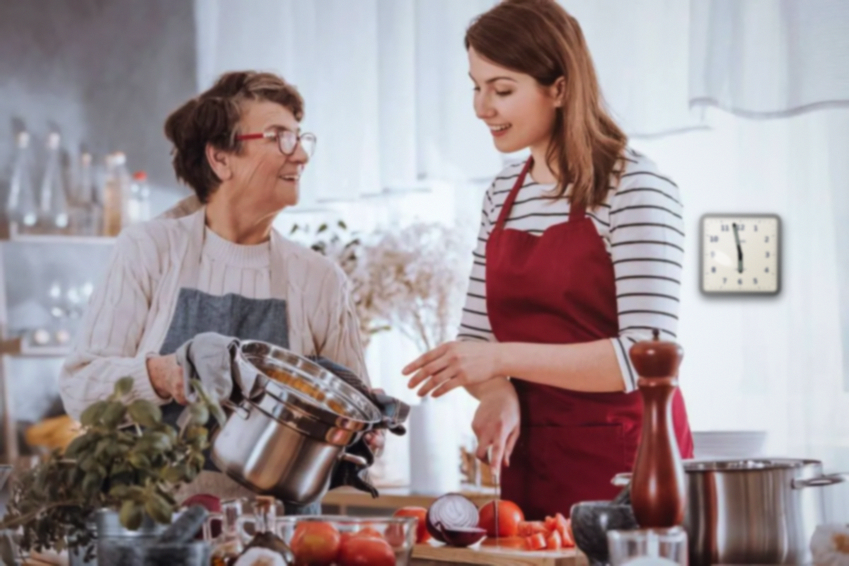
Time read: 5:58
